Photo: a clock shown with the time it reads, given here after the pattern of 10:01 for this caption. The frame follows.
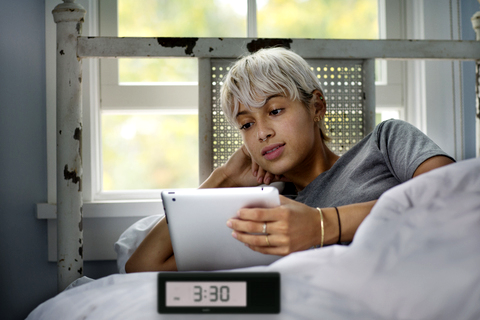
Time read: 3:30
